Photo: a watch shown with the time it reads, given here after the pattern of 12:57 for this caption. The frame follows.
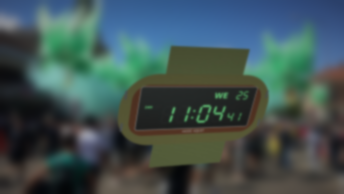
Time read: 11:04
